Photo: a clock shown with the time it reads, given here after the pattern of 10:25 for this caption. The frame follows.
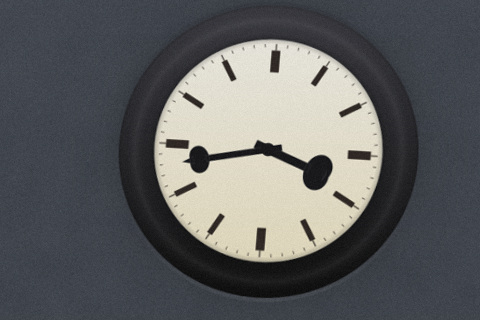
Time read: 3:43
